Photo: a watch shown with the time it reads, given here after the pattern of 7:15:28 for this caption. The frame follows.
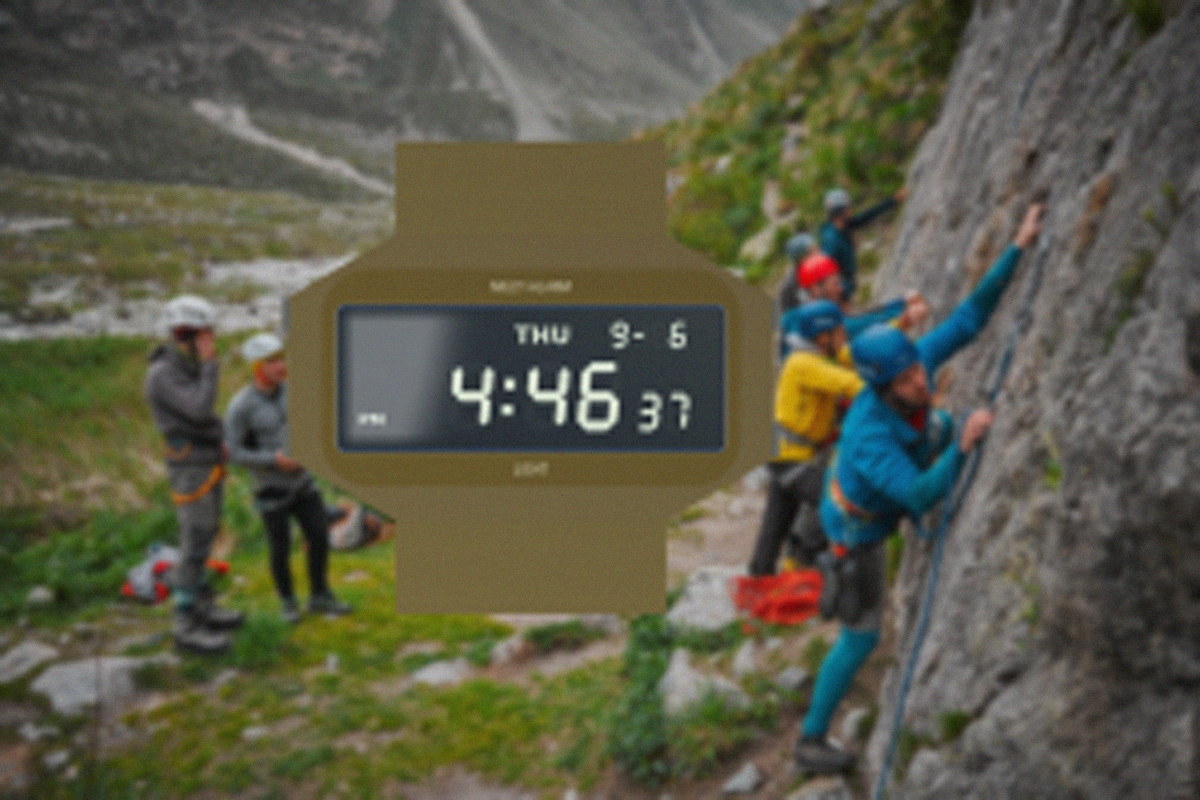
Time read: 4:46:37
